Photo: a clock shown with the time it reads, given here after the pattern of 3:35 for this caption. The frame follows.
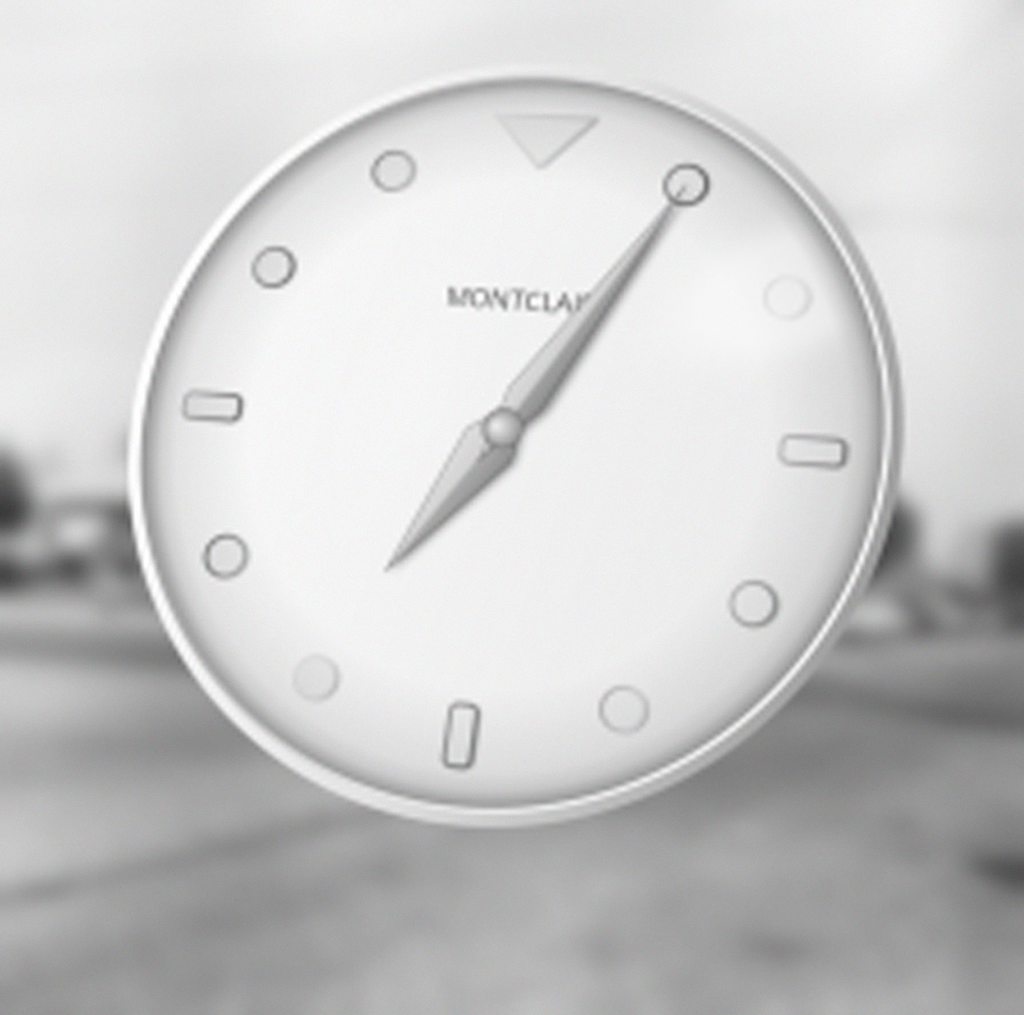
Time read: 7:05
